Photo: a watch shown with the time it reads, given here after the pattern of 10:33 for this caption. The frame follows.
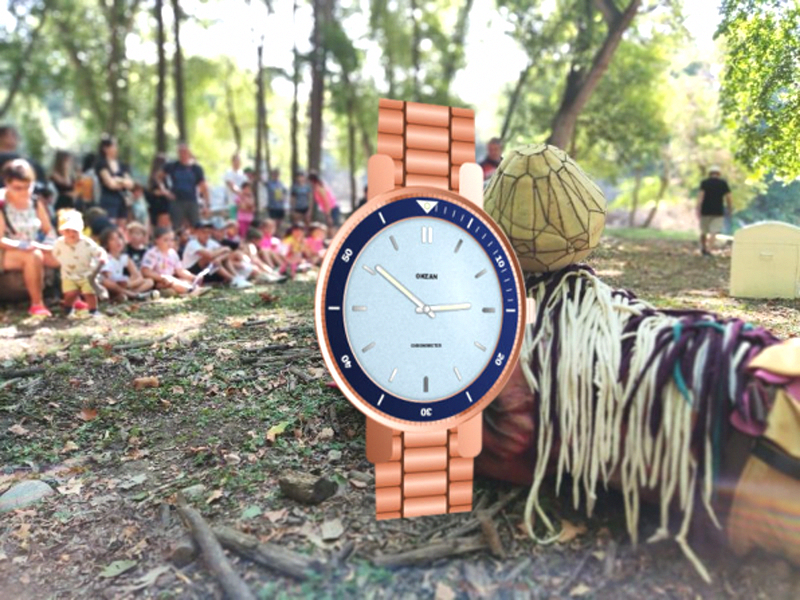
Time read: 2:51
